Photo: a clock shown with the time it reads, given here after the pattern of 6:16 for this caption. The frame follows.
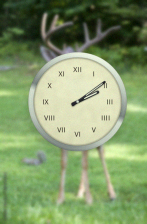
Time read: 2:09
